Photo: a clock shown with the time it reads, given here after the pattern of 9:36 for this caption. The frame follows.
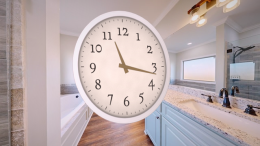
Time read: 11:17
